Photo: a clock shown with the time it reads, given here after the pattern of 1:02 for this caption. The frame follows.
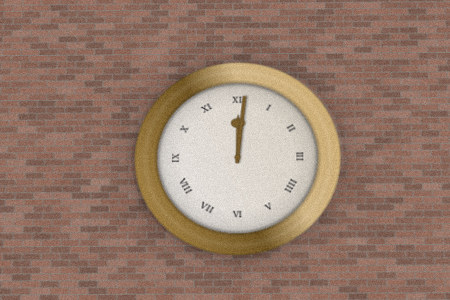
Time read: 12:01
